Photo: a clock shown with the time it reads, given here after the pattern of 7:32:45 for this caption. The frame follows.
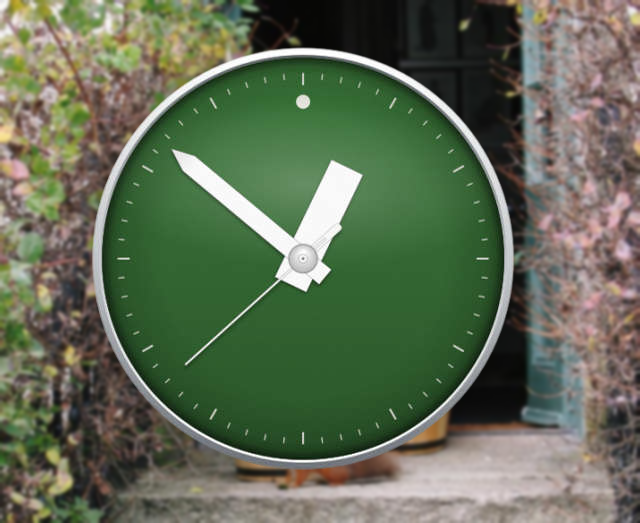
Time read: 12:51:38
